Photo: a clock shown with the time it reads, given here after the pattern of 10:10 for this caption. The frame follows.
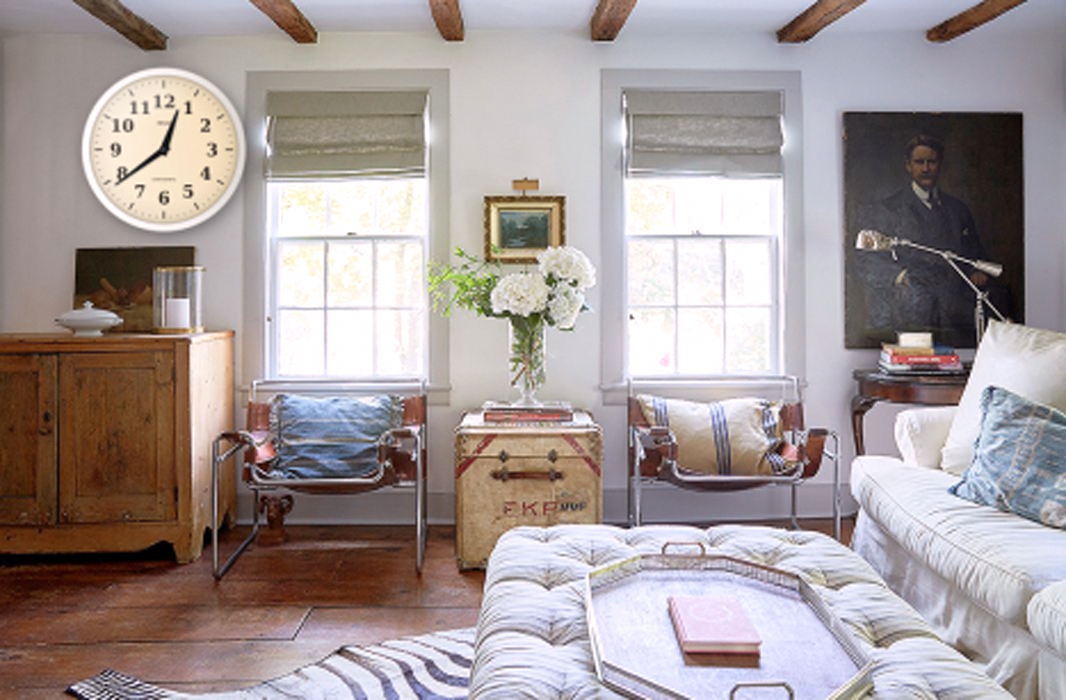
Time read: 12:39
